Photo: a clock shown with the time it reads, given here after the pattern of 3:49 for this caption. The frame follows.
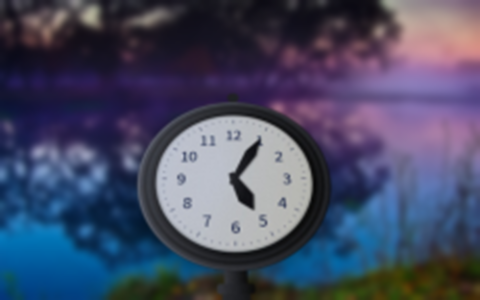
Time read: 5:05
